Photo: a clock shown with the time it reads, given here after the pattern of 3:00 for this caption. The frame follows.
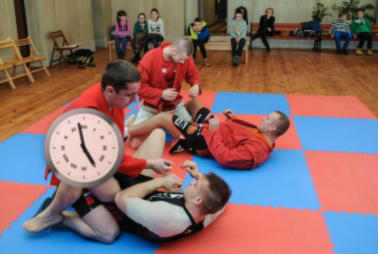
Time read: 4:58
